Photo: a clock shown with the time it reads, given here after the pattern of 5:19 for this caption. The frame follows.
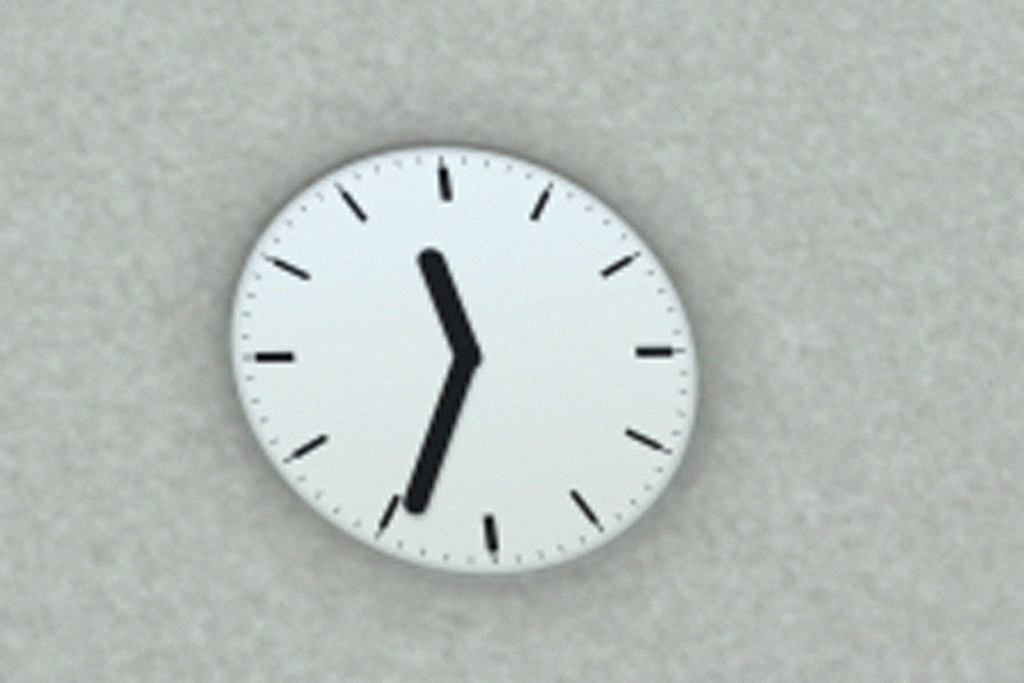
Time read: 11:34
